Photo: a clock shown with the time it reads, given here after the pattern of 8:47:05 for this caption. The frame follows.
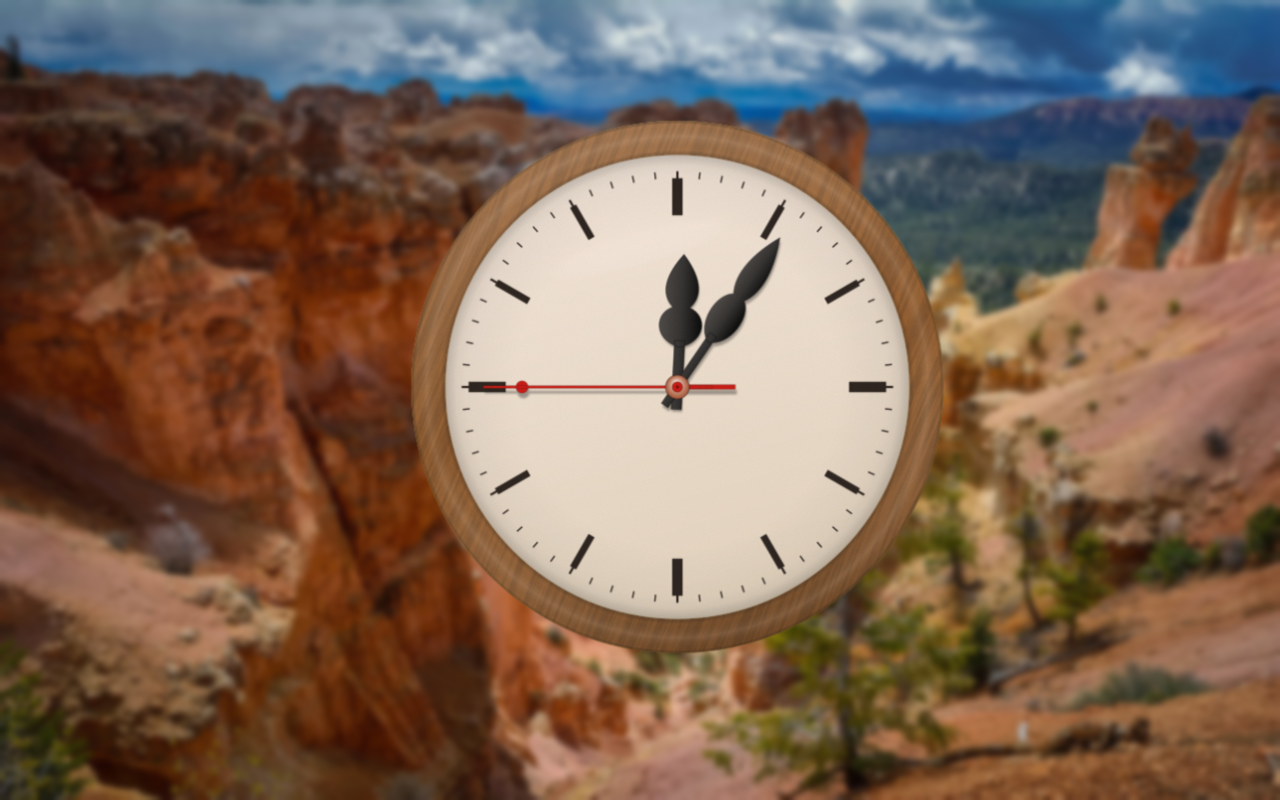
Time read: 12:05:45
